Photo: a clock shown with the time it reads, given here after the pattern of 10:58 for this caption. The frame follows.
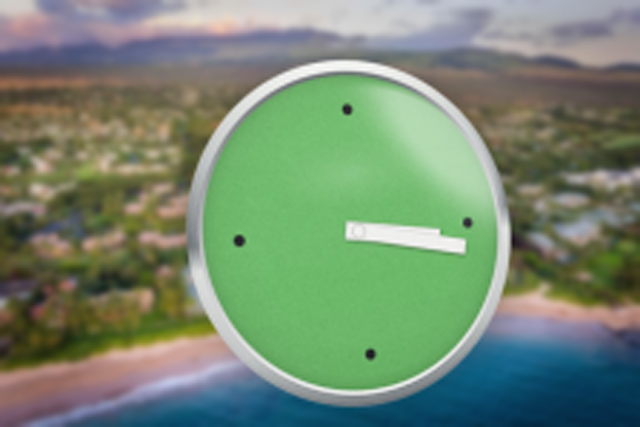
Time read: 3:17
